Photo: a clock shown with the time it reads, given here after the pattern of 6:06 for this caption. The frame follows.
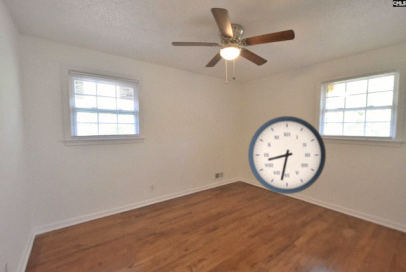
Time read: 8:32
